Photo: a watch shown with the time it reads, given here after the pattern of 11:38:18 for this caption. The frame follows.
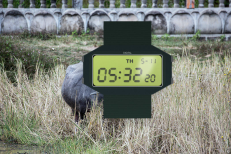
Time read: 5:32:20
